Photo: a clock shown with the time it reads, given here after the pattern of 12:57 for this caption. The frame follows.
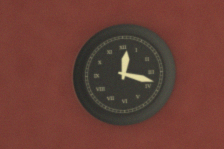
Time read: 12:18
